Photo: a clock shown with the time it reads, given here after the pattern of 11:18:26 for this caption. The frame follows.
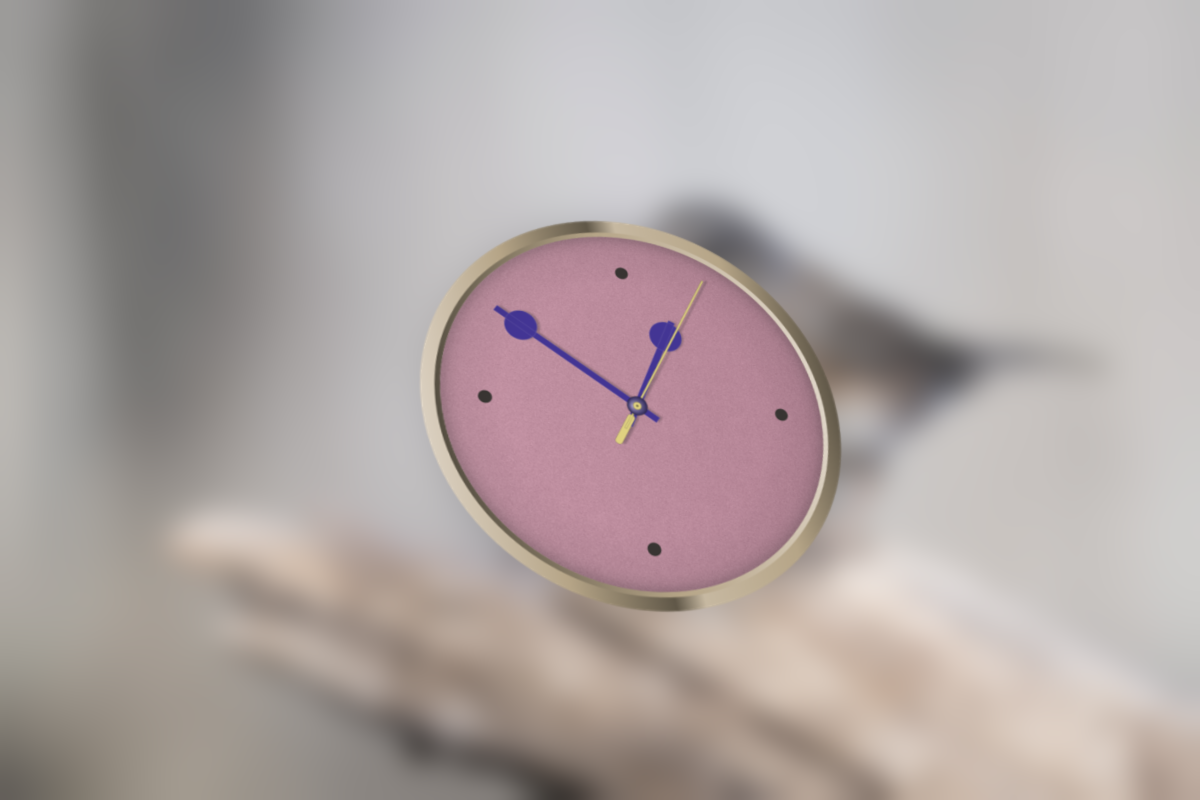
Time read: 12:51:05
